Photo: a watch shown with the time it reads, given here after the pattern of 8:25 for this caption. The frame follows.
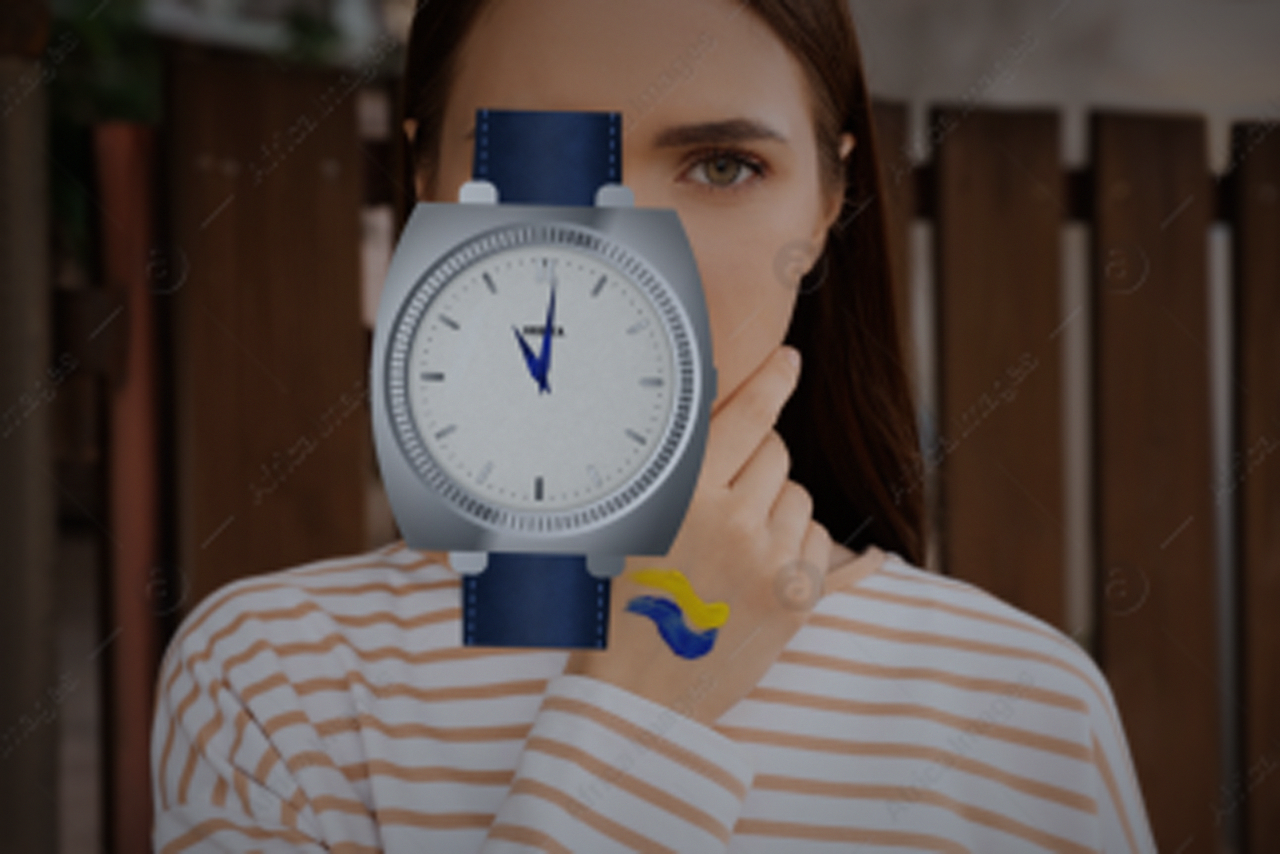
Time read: 11:01
